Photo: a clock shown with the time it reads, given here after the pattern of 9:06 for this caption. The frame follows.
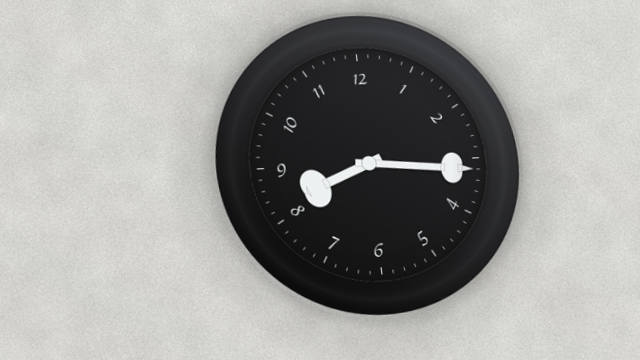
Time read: 8:16
